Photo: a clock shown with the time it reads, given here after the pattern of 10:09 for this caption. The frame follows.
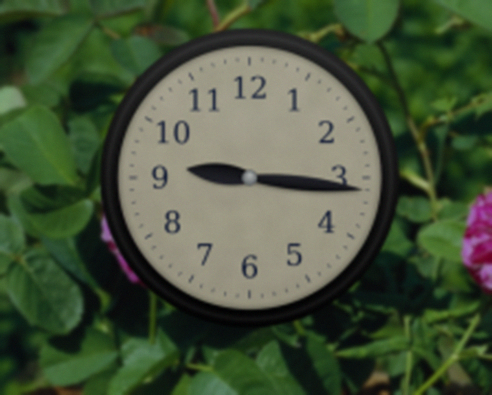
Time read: 9:16
